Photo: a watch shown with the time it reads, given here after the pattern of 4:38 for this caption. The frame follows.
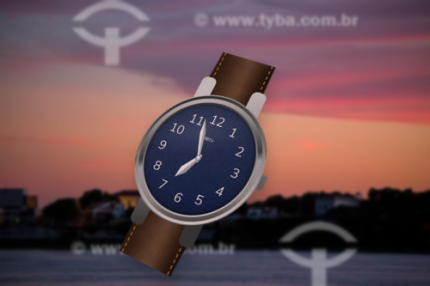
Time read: 6:57
